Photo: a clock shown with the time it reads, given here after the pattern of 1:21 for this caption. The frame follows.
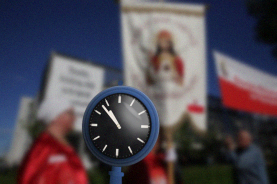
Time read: 10:53
